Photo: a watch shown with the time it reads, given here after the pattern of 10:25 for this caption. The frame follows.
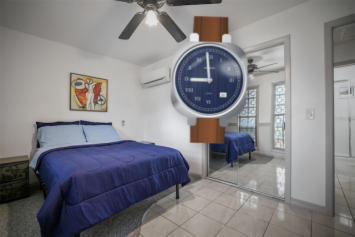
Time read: 8:59
